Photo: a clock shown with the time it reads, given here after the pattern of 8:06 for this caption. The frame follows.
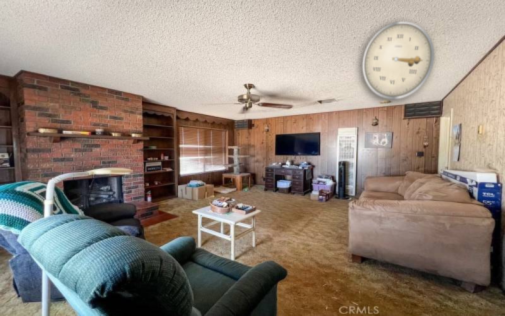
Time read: 3:15
